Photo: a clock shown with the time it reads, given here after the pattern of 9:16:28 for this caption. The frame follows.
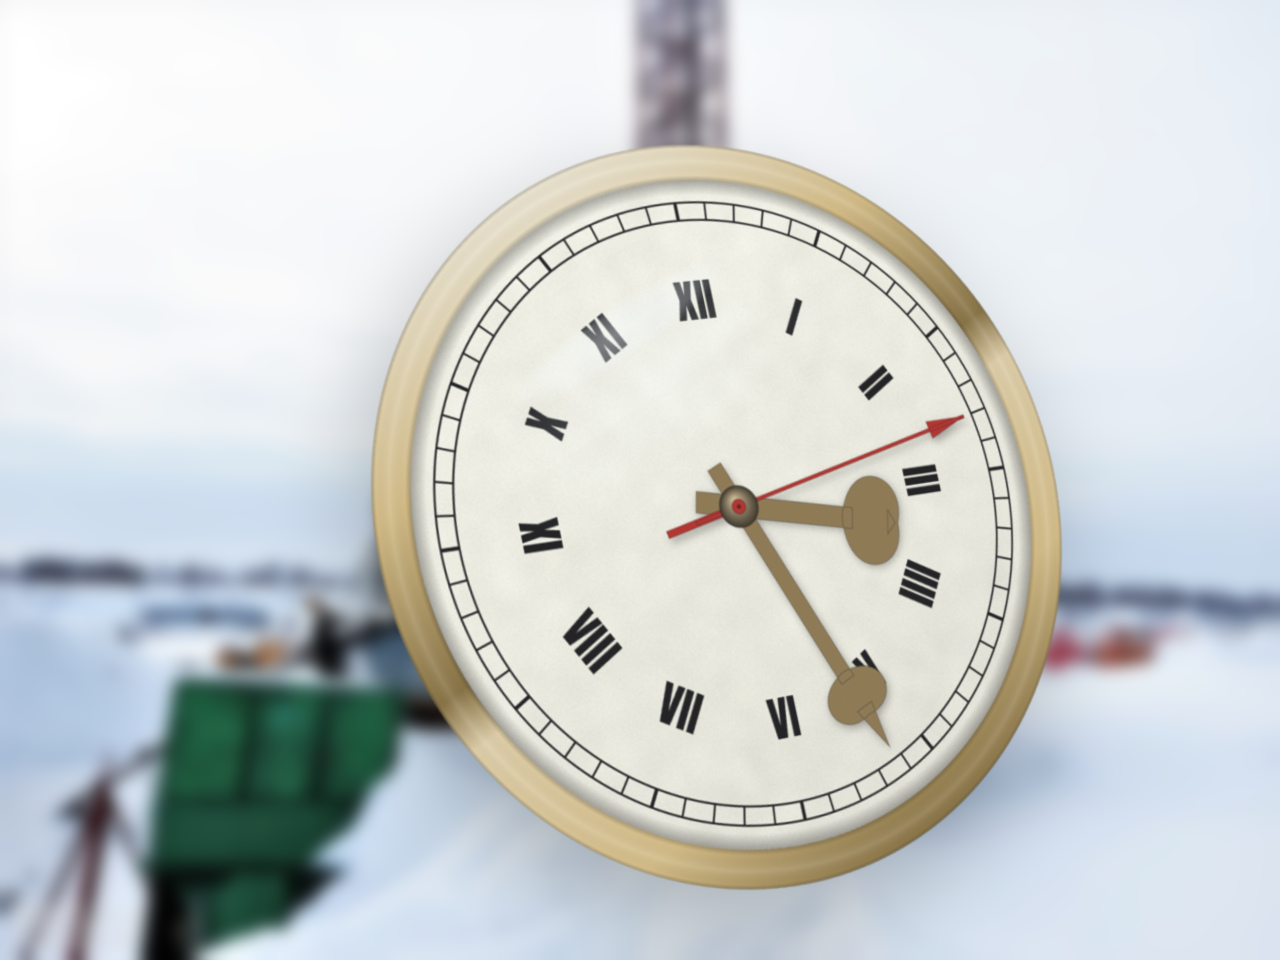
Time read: 3:26:13
